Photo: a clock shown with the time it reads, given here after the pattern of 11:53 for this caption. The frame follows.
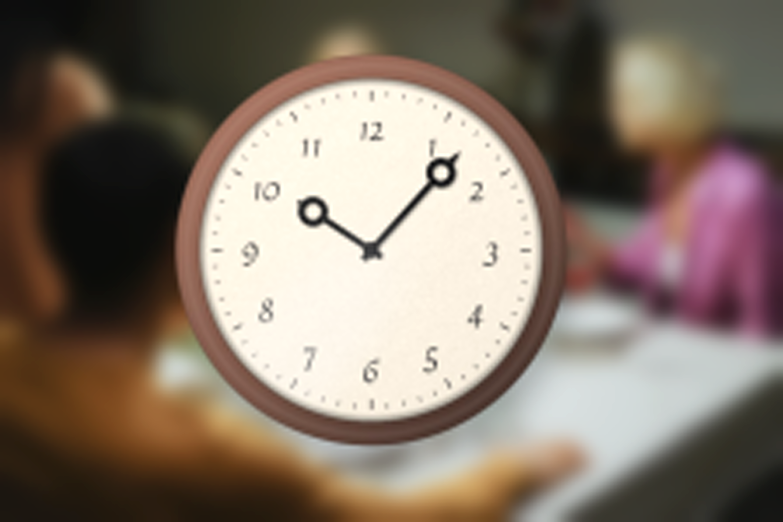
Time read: 10:07
